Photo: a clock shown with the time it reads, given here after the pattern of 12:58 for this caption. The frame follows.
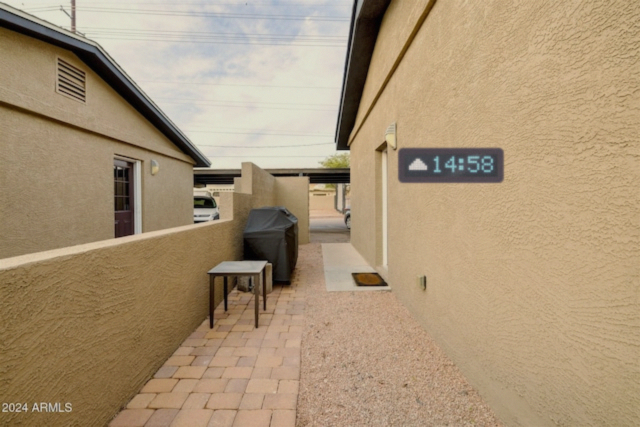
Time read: 14:58
